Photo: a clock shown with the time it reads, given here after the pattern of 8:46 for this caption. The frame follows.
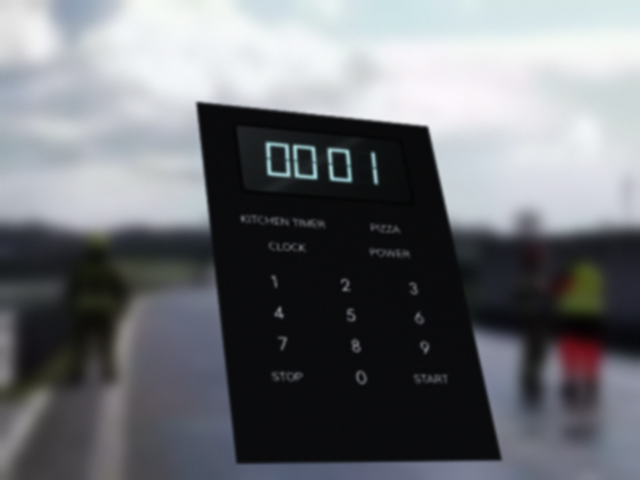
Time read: 0:01
